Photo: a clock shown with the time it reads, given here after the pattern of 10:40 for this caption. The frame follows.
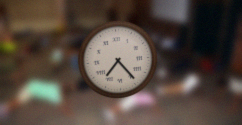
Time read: 7:24
